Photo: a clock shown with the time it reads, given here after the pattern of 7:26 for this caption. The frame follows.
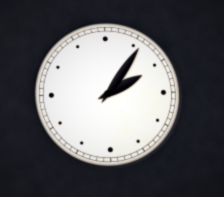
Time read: 2:06
